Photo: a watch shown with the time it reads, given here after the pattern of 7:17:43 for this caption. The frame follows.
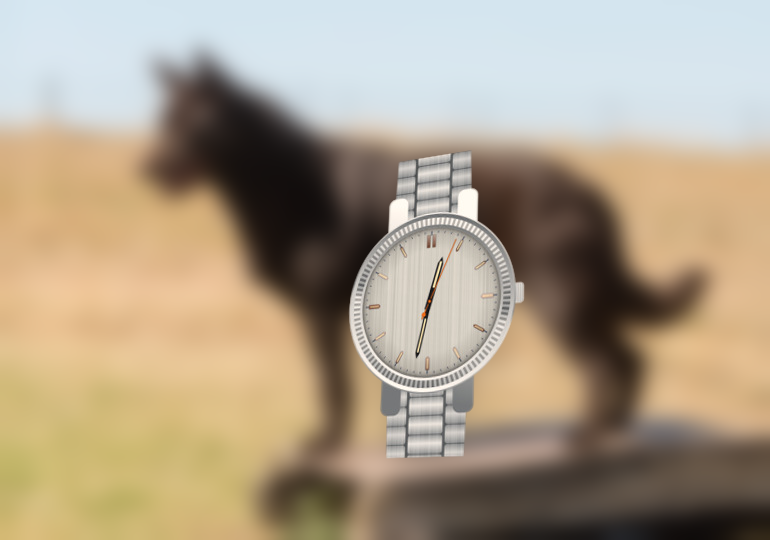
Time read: 12:32:04
